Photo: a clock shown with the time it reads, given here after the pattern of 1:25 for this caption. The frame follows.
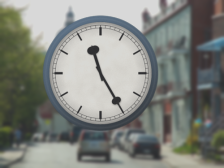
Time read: 11:25
